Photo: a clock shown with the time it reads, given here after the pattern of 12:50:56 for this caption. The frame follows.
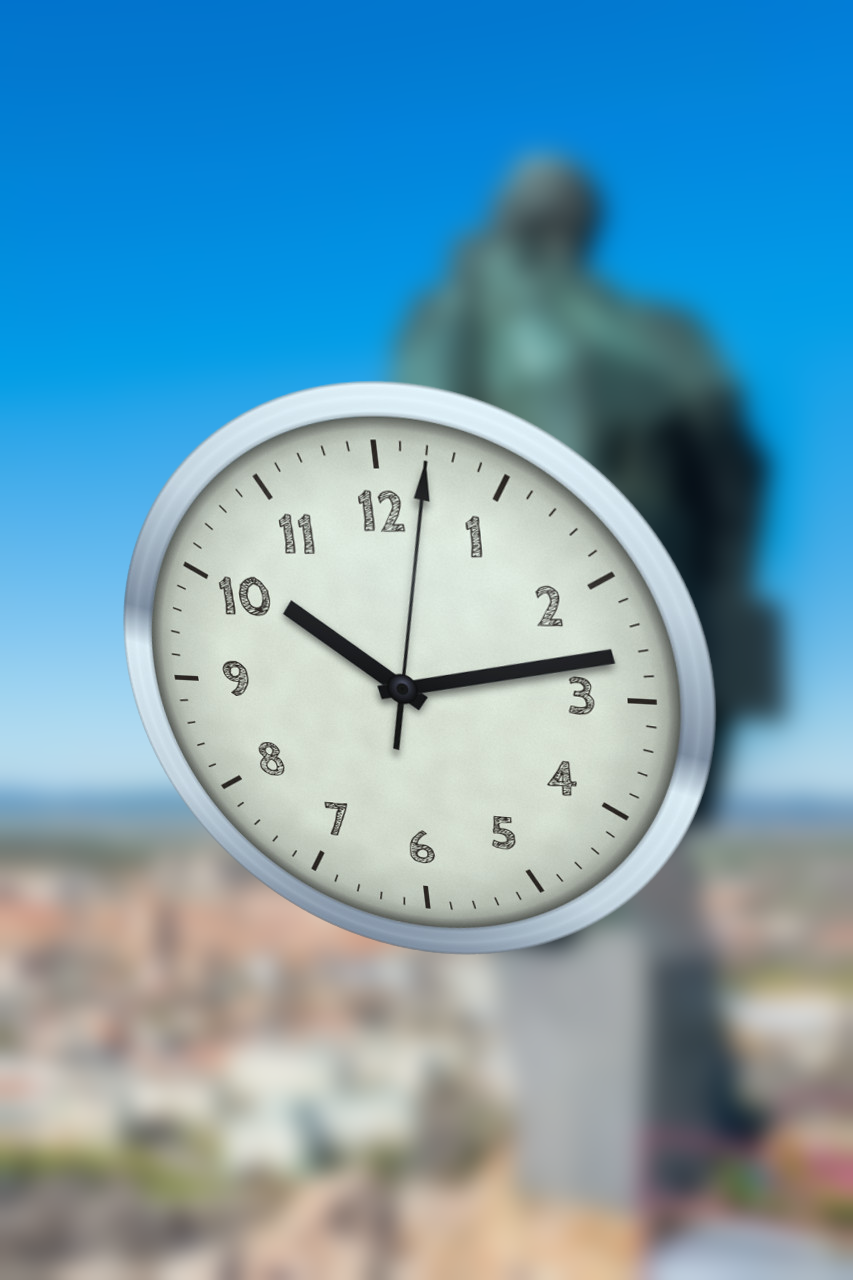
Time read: 10:13:02
